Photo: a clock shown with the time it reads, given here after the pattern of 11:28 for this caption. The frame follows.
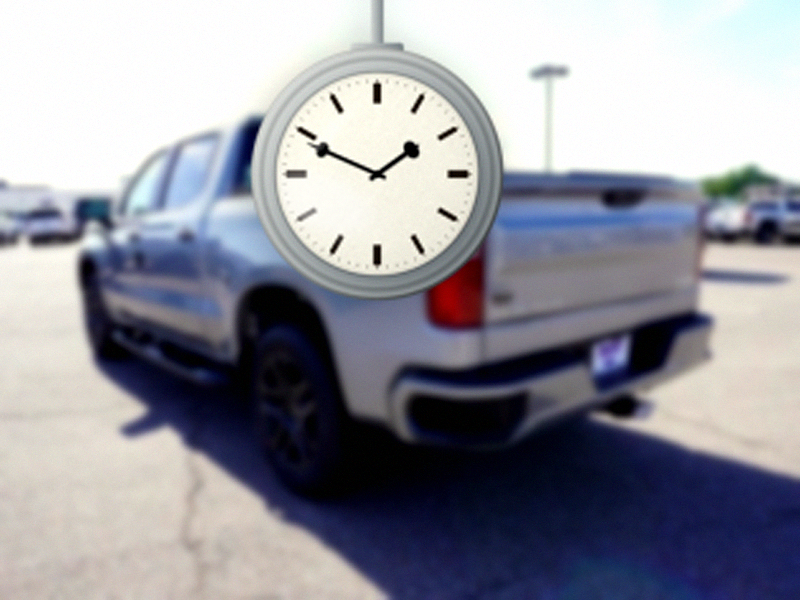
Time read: 1:49
